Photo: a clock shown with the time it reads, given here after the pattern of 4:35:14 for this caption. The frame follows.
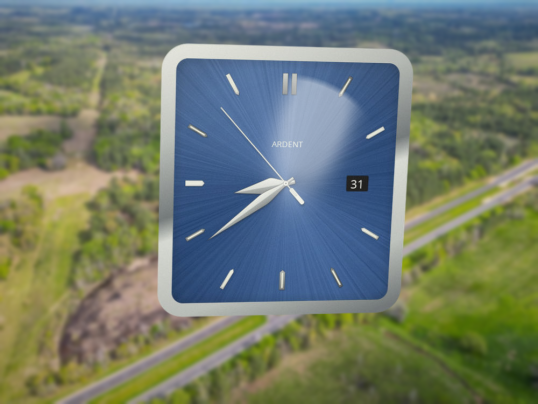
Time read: 8:38:53
